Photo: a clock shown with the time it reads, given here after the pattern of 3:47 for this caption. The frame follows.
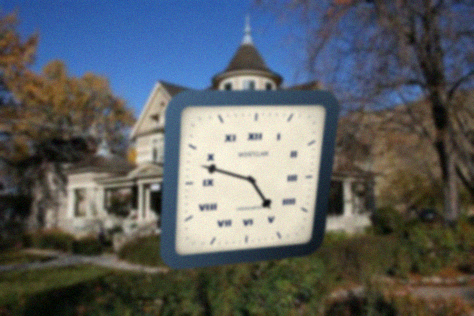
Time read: 4:48
